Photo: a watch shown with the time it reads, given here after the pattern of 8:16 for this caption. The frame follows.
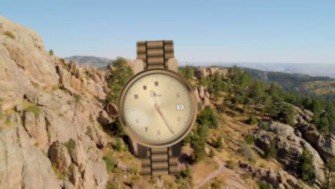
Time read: 11:25
